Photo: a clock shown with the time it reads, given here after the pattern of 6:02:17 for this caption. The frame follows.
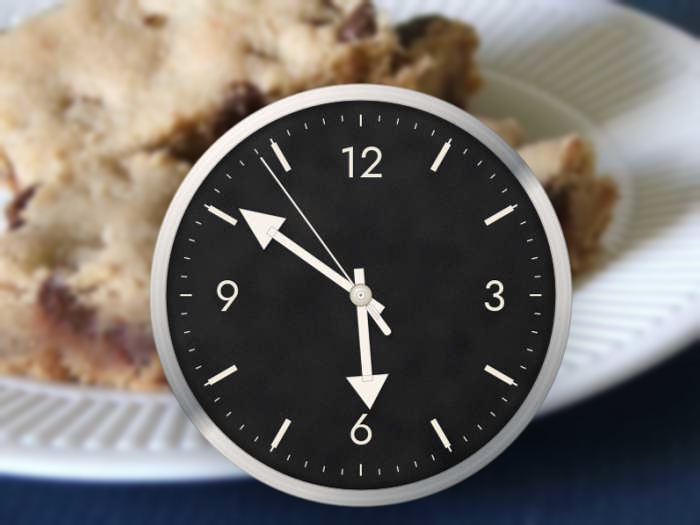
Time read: 5:50:54
